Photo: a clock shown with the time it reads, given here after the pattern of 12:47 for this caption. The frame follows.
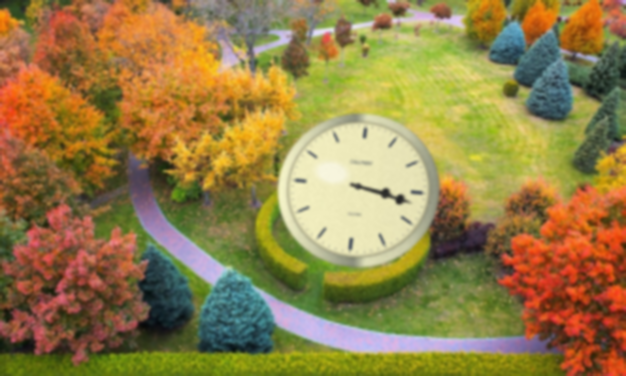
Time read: 3:17
